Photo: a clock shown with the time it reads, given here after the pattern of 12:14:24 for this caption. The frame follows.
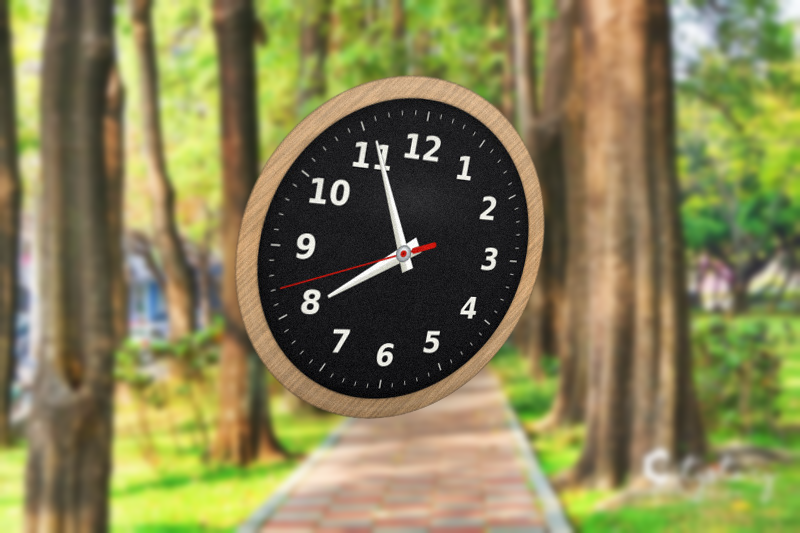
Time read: 7:55:42
